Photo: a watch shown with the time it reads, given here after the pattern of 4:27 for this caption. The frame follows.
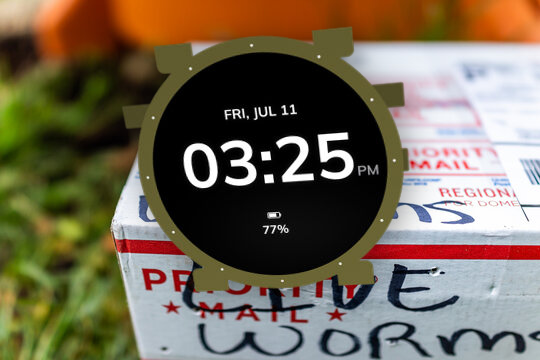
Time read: 3:25
